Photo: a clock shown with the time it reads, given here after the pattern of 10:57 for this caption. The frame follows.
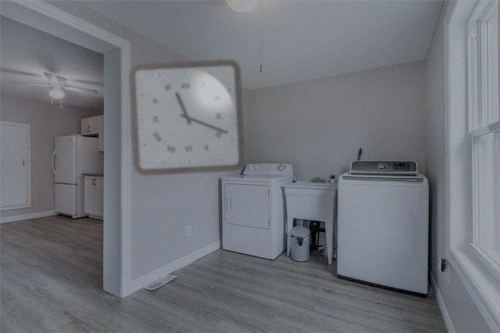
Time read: 11:19
